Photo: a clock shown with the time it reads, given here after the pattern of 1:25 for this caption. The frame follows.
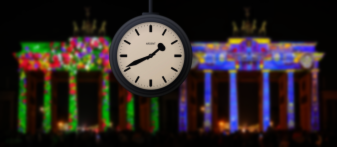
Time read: 1:41
